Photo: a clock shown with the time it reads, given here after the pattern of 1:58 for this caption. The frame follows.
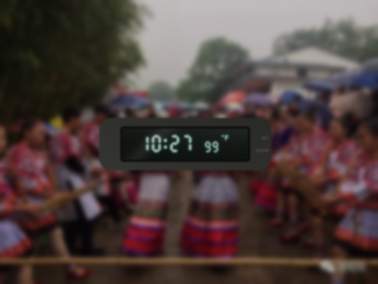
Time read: 10:27
